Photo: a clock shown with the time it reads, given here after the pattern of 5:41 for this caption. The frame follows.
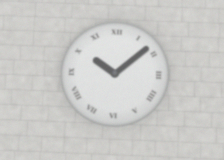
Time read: 10:08
